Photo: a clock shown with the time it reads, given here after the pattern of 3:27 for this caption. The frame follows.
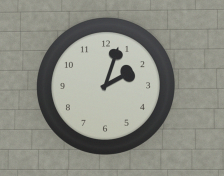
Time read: 2:03
